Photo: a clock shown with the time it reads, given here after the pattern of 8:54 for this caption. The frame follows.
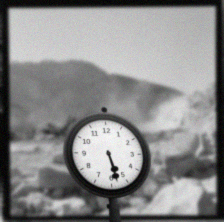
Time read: 5:28
